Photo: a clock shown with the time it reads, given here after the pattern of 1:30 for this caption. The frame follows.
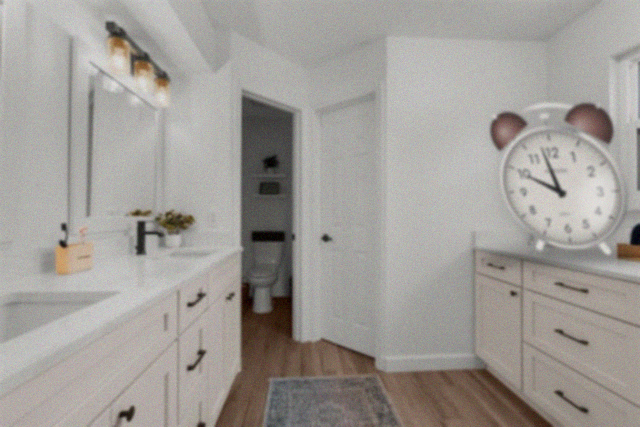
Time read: 9:58
